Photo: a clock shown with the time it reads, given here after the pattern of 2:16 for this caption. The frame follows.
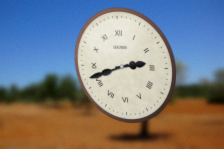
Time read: 2:42
